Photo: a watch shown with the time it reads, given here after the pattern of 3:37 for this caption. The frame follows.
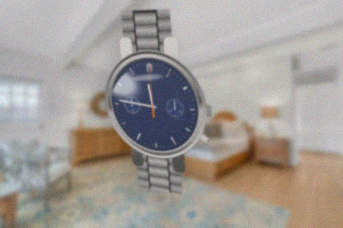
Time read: 11:46
